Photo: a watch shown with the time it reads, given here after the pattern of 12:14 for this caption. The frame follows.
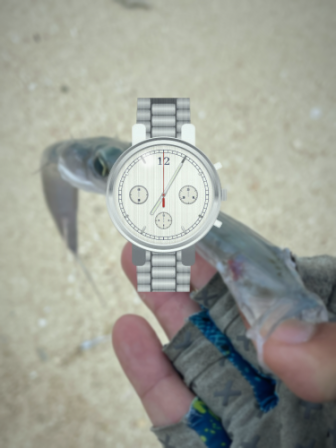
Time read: 7:05
